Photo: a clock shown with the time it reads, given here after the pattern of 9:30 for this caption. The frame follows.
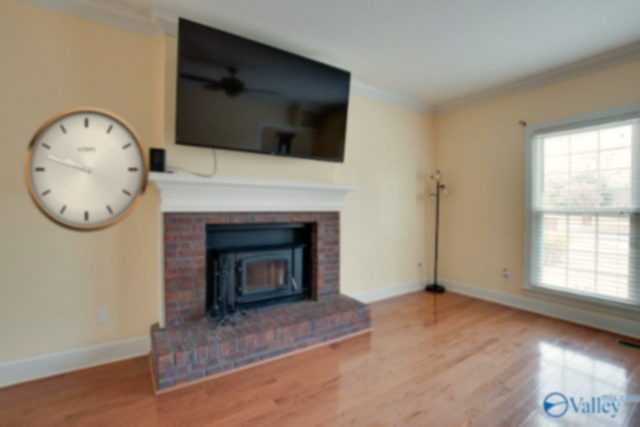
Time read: 9:48
